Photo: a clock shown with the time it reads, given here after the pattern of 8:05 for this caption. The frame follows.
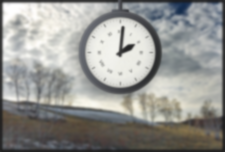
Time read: 2:01
